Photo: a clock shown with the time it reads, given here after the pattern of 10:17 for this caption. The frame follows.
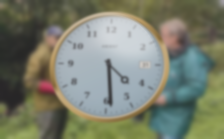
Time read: 4:29
